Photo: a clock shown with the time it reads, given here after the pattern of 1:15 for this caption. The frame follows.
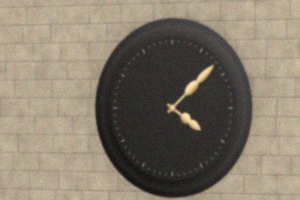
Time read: 4:08
